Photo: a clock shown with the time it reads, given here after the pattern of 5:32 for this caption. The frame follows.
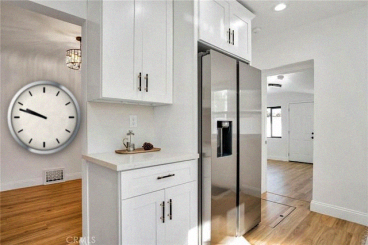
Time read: 9:48
